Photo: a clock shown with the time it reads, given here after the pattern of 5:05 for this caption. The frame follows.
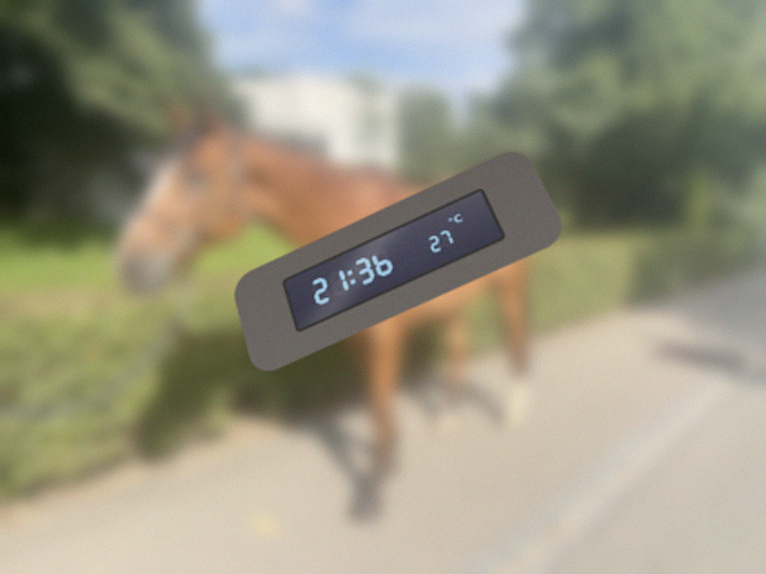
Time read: 21:36
